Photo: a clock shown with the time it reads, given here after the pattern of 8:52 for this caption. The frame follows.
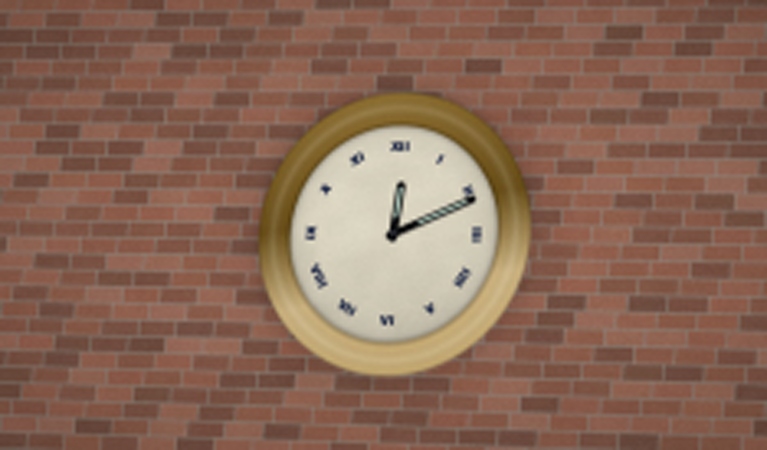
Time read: 12:11
